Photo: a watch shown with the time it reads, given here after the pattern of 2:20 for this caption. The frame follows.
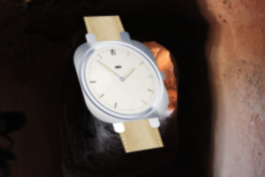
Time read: 1:53
